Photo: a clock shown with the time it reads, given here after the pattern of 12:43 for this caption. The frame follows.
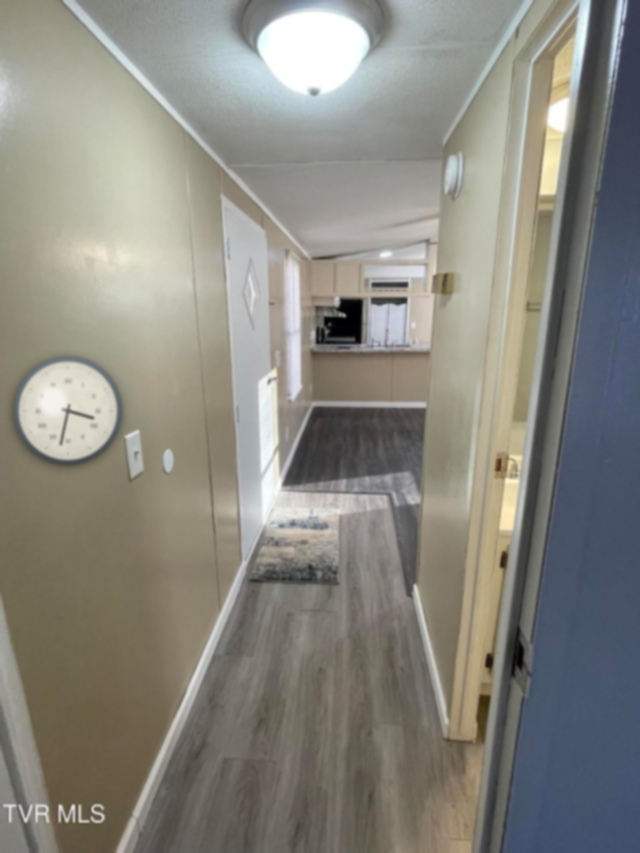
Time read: 3:32
